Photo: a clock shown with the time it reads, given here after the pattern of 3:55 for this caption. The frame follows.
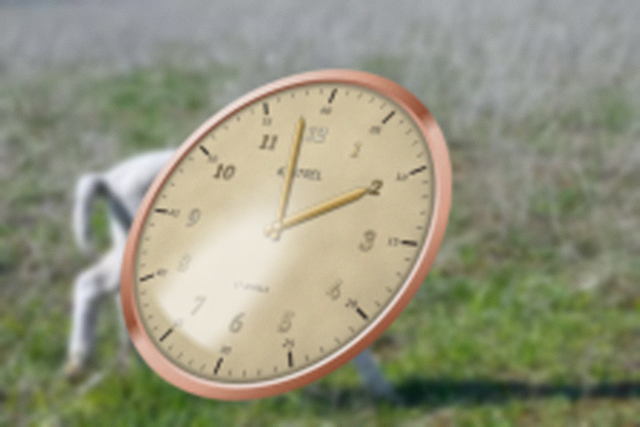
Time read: 1:58
